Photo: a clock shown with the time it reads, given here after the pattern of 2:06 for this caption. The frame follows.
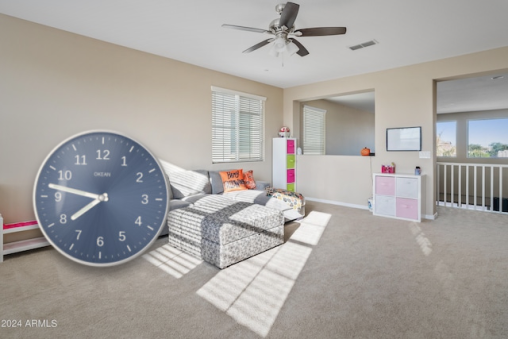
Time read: 7:47
